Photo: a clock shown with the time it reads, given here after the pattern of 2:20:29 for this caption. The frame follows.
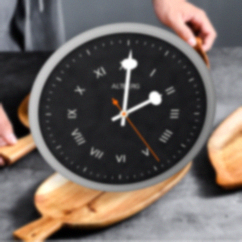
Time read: 2:00:24
